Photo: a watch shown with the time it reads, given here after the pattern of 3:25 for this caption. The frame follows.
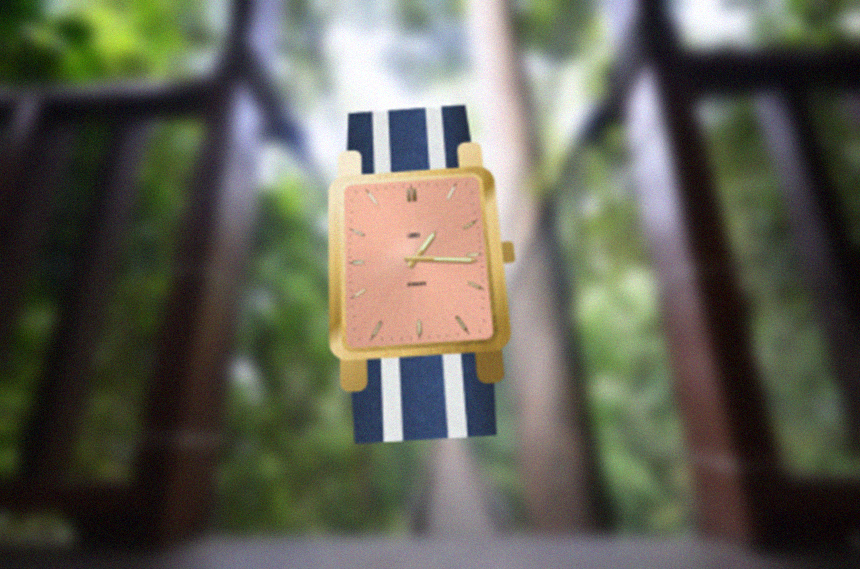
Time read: 1:16
